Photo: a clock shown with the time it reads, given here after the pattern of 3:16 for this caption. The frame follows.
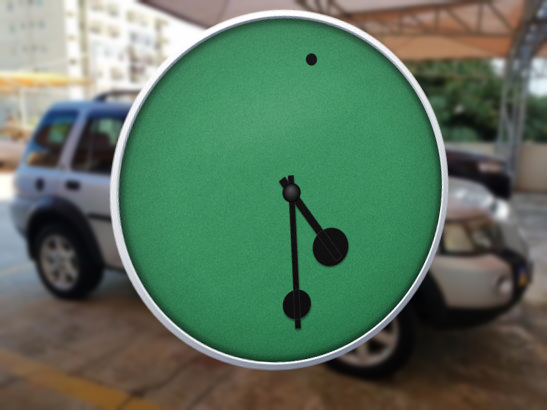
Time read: 4:28
